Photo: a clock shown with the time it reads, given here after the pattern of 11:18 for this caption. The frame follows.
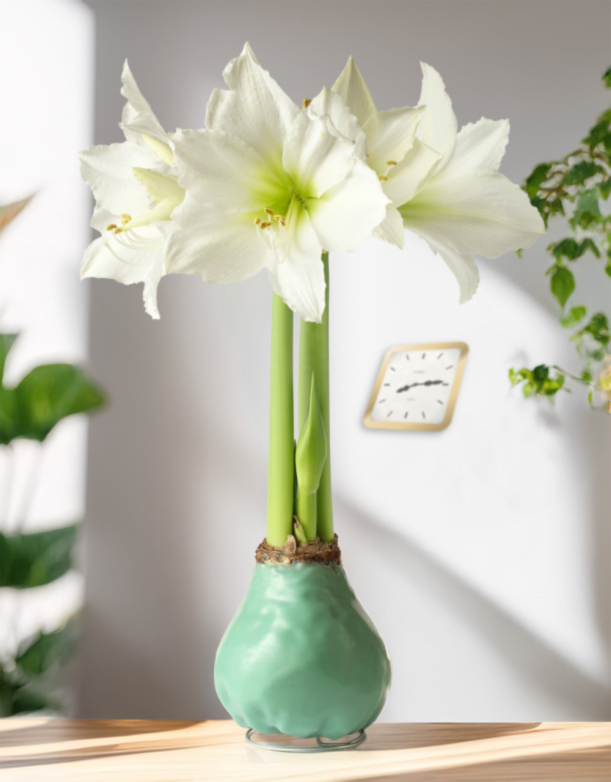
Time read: 8:14
